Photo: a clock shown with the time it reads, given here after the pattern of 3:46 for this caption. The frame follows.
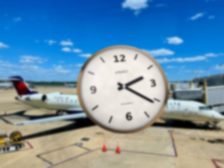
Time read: 2:21
